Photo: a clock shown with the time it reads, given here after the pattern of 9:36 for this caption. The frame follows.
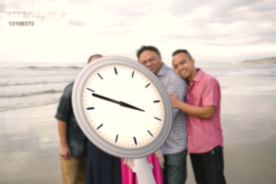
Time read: 3:49
